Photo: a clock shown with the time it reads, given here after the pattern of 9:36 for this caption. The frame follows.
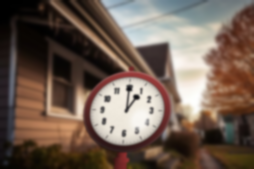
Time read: 1:00
